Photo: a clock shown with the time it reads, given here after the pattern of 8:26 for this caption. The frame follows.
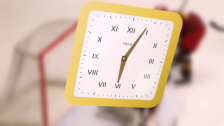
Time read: 6:04
